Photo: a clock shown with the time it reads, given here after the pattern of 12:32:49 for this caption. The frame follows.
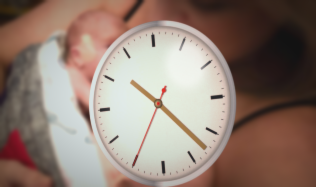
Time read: 10:22:35
